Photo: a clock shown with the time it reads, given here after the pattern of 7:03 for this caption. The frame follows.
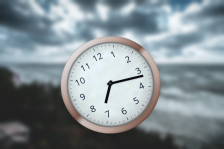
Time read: 7:17
